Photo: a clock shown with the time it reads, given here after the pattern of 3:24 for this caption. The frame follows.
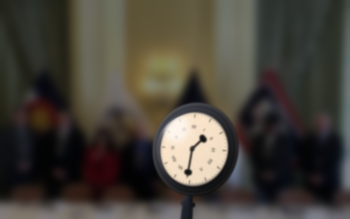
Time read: 1:31
